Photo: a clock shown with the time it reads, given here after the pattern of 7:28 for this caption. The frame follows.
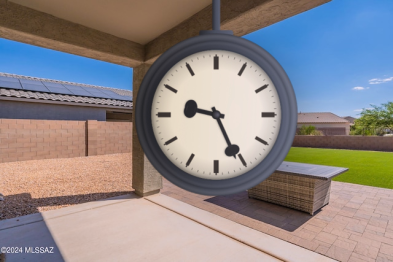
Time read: 9:26
